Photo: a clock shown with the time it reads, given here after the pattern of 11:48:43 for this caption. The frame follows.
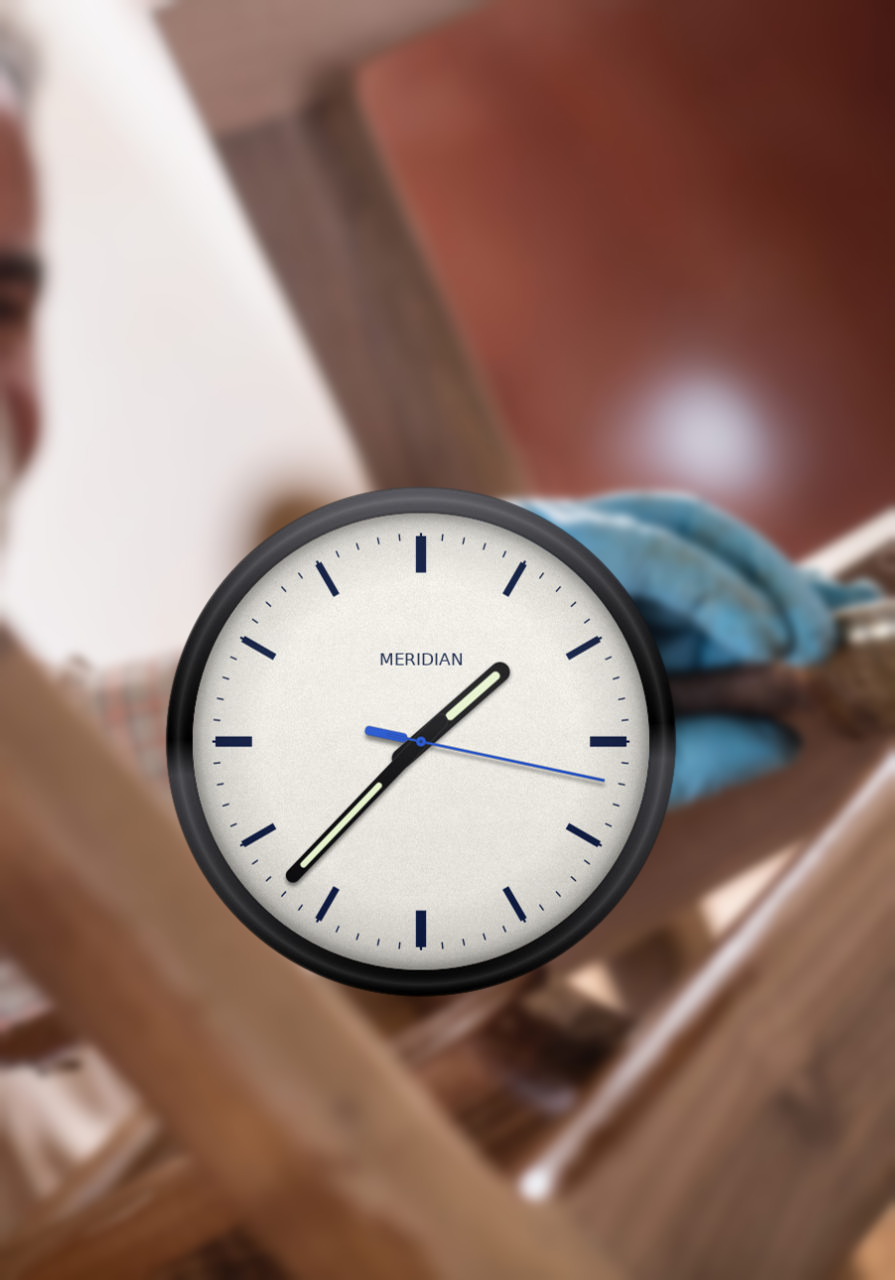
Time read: 1:37:17
